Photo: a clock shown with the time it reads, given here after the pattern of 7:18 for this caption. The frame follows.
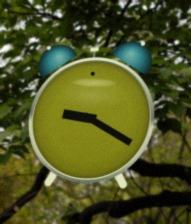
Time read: 9:20
